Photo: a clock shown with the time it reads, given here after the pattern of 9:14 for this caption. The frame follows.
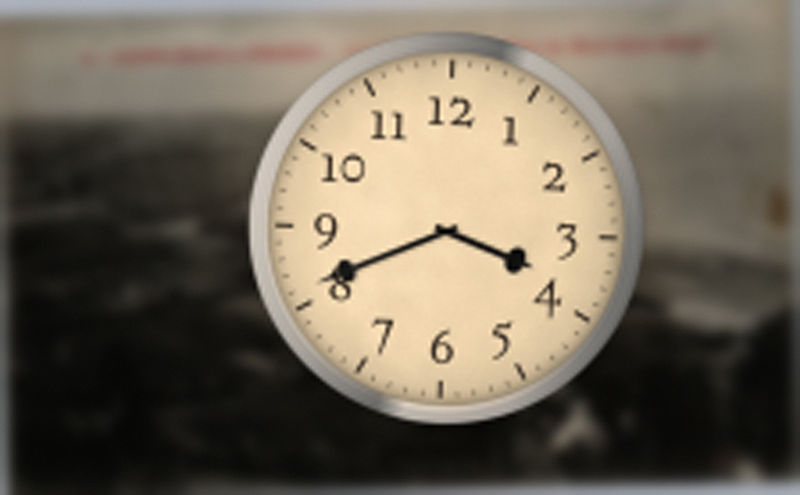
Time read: 3:41
